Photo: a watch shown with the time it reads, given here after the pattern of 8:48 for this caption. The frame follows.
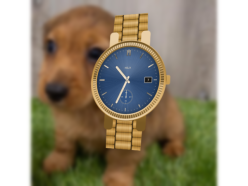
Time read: 10:34
